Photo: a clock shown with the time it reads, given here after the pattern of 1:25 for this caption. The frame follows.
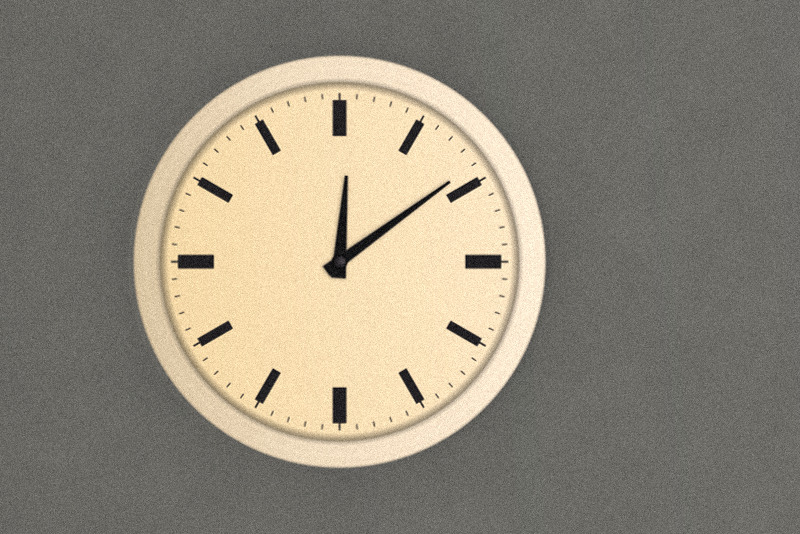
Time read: 12:09
